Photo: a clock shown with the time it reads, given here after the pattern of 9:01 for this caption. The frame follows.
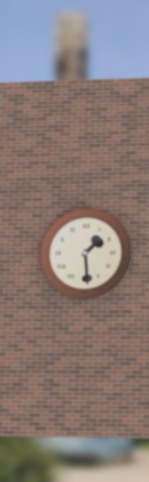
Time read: 1:29
